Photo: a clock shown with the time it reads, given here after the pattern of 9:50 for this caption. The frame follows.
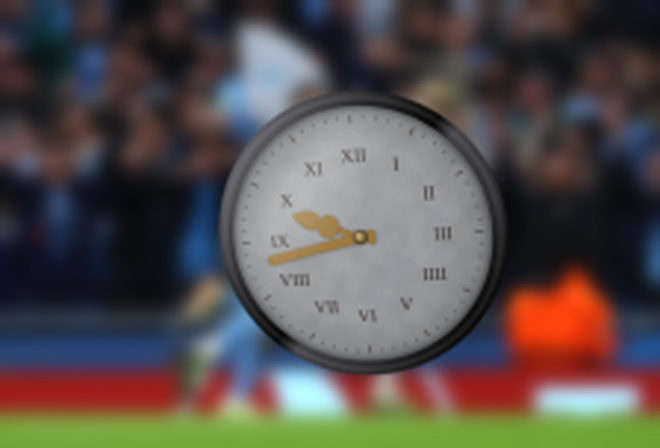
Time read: 9:43
